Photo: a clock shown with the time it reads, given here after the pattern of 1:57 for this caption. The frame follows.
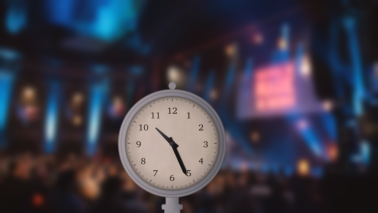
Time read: 10:26
